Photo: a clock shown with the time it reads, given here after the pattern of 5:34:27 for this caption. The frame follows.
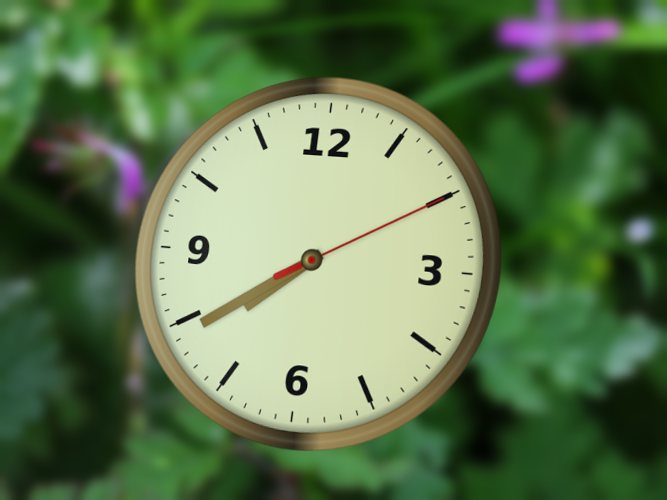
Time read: 7:39:10
